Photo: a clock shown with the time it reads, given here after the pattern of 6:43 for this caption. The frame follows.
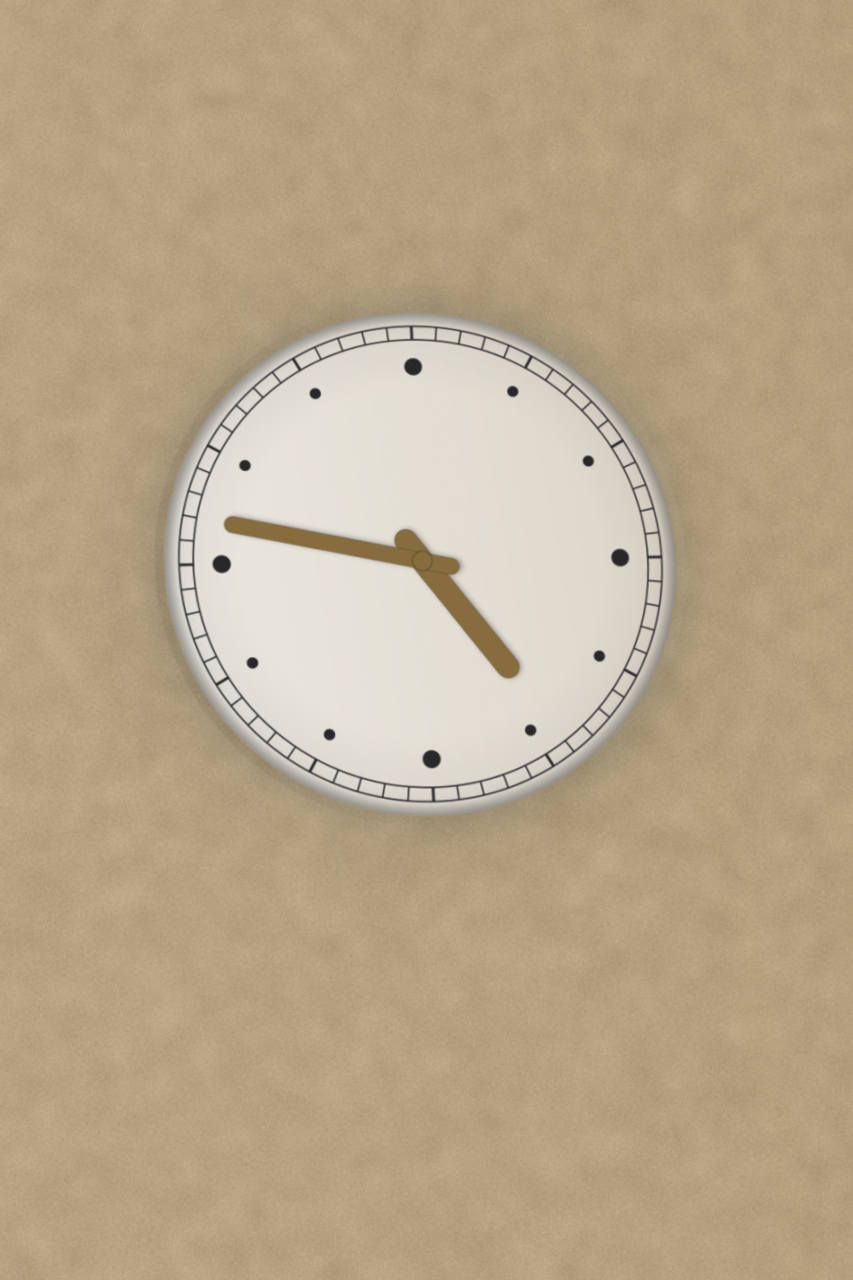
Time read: 4:47
